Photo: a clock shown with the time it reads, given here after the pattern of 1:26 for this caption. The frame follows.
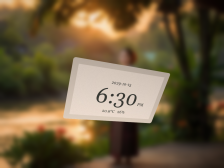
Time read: 6:30
